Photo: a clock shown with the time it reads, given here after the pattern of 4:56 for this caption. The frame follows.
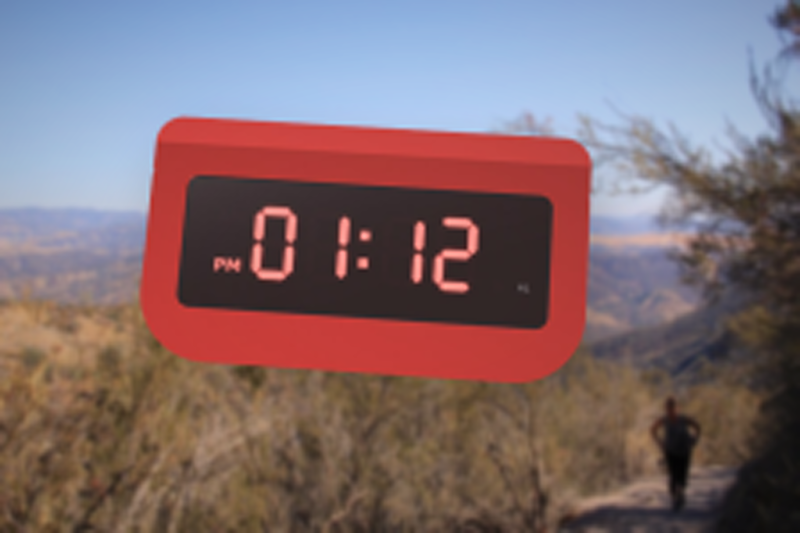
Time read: 1:12
